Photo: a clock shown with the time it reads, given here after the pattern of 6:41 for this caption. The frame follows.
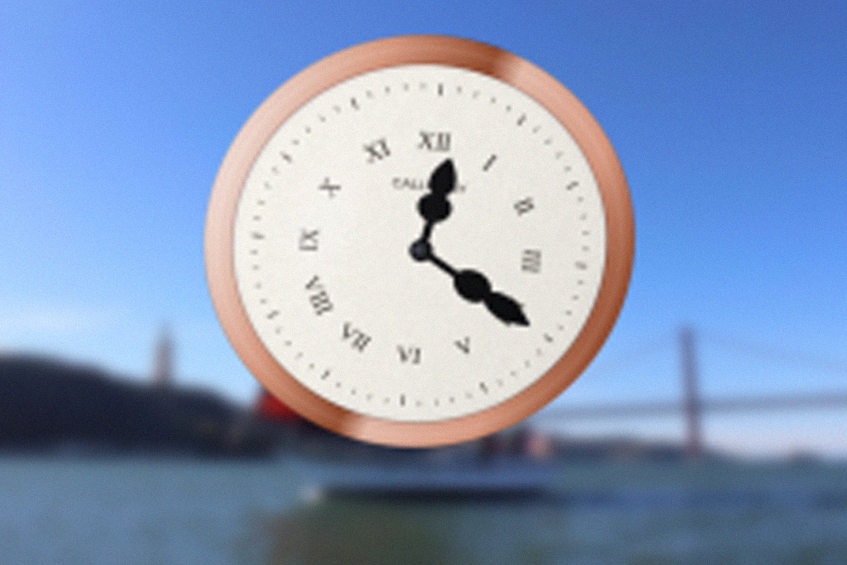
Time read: 12:20
